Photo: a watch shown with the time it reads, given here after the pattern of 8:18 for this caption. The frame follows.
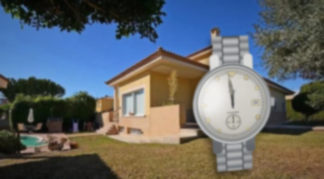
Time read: 11:59
